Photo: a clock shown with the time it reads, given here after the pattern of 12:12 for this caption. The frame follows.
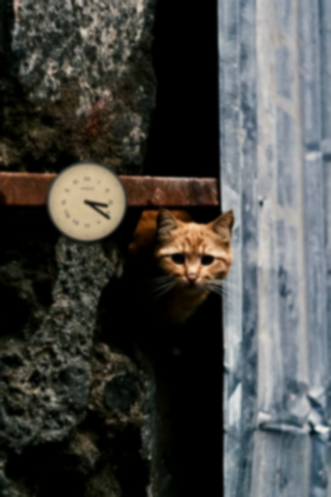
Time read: 3:21
